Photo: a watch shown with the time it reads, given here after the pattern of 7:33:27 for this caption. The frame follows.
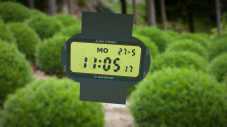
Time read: 11:05:17
